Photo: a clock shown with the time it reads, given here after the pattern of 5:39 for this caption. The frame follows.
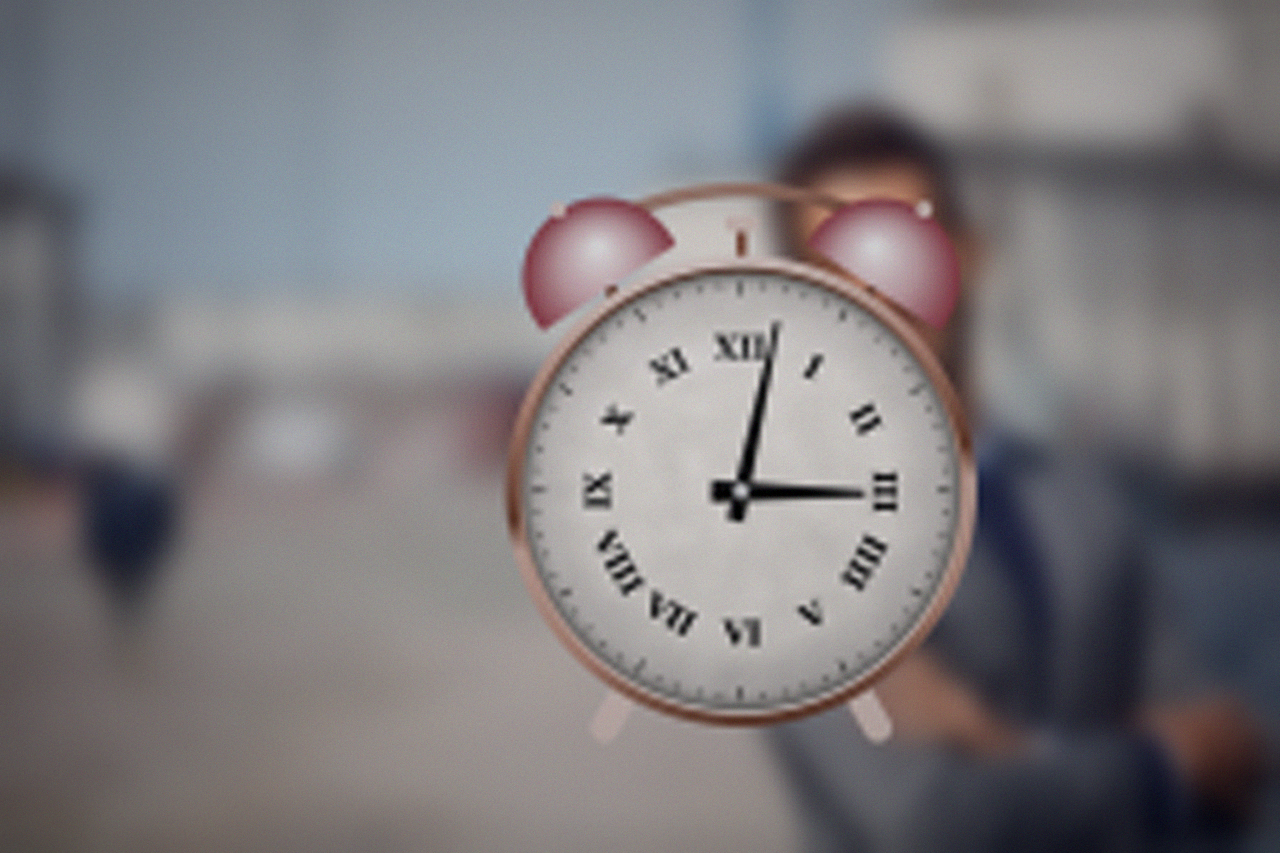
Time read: 3:02
